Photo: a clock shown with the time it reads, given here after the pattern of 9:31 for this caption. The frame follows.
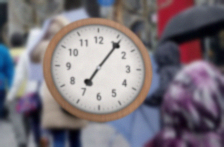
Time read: 7:06
